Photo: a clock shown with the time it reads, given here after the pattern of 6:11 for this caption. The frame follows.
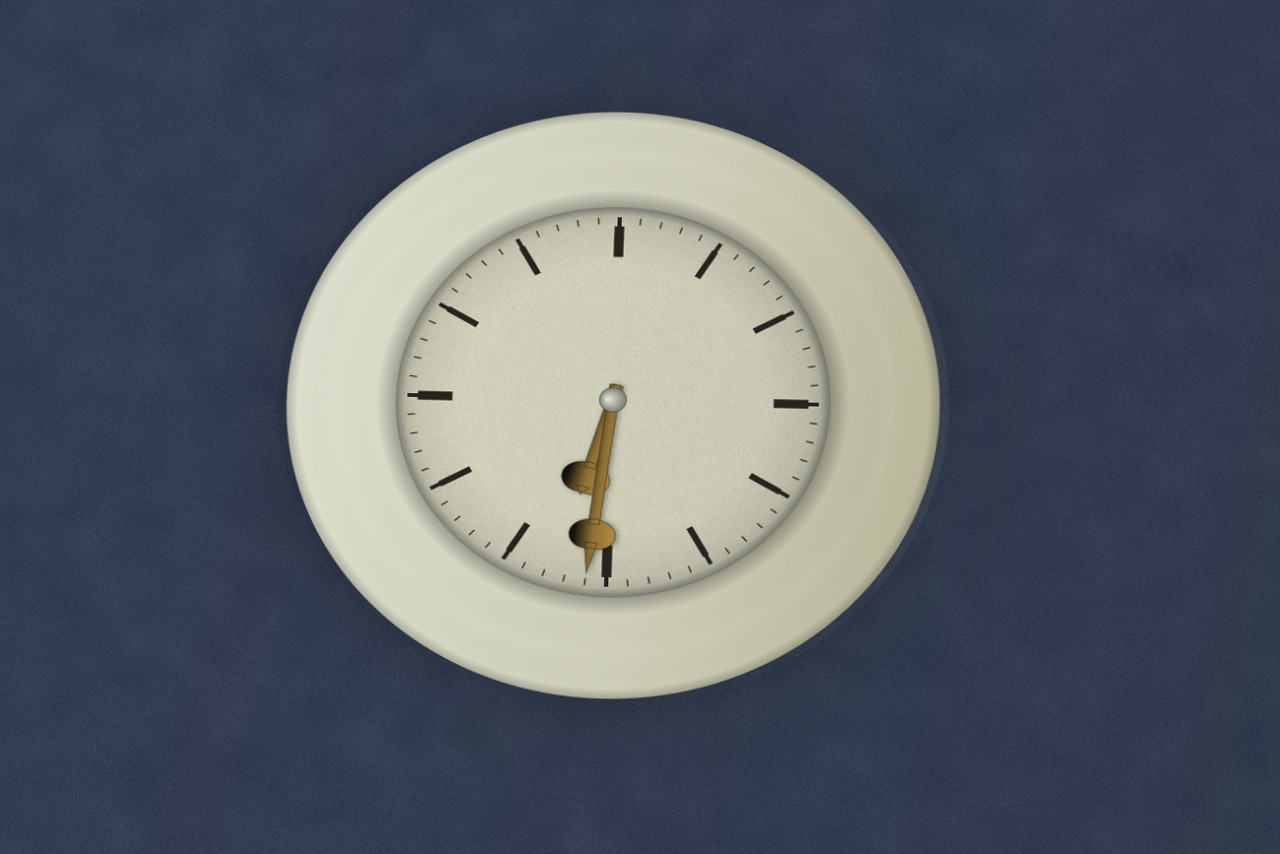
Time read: 6:31
